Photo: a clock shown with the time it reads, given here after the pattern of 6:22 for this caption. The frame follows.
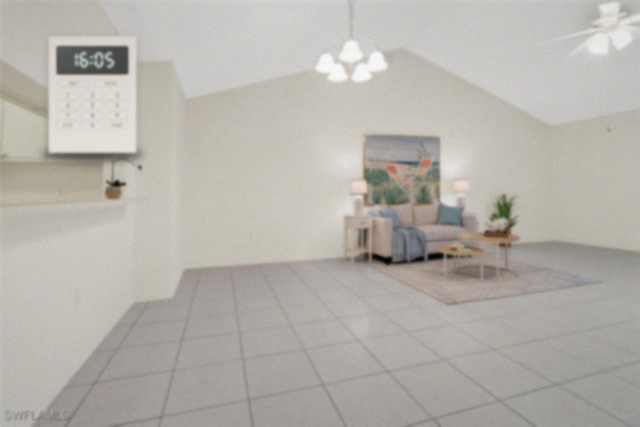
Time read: 16:05
